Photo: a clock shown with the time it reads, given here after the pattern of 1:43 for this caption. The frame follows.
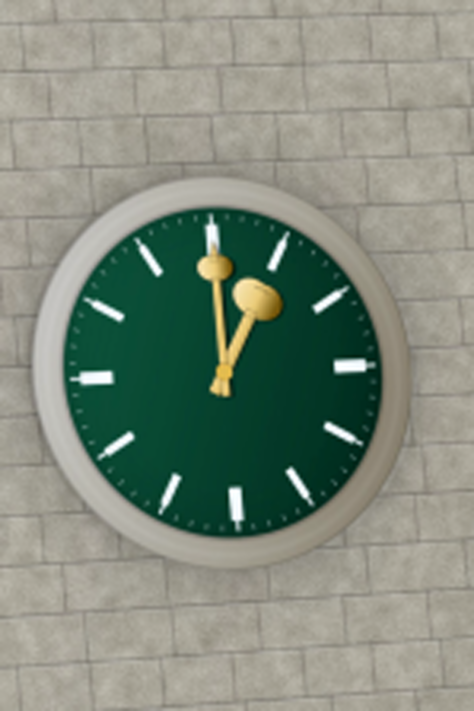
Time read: 1:00
